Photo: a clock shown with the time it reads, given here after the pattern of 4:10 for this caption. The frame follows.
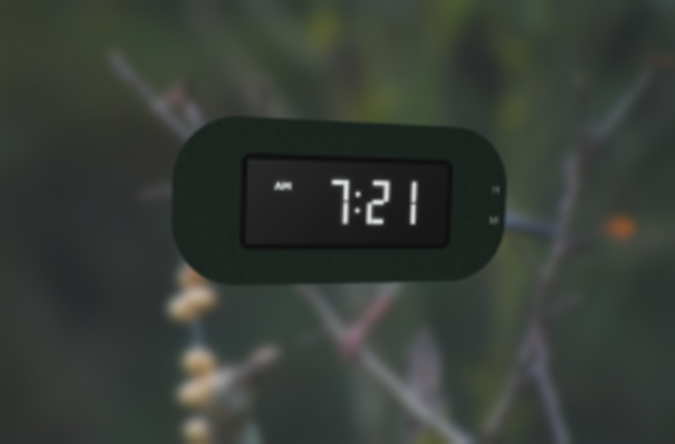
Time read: 7:21
